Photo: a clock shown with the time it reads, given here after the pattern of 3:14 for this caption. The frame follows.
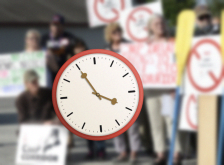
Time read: 3:55
